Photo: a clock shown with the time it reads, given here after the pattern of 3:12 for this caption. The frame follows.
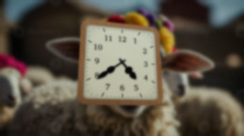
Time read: 4:39
